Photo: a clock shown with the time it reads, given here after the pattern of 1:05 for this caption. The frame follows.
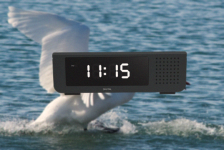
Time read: 11:15
